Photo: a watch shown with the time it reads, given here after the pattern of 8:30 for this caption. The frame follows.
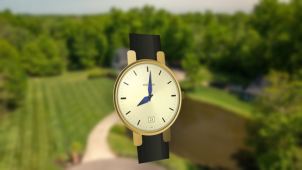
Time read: 8:01
